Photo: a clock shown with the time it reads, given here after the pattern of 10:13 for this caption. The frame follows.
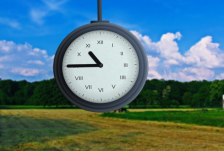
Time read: 10:45
